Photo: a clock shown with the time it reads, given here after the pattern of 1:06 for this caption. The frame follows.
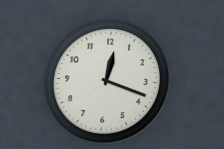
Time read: 12:18
